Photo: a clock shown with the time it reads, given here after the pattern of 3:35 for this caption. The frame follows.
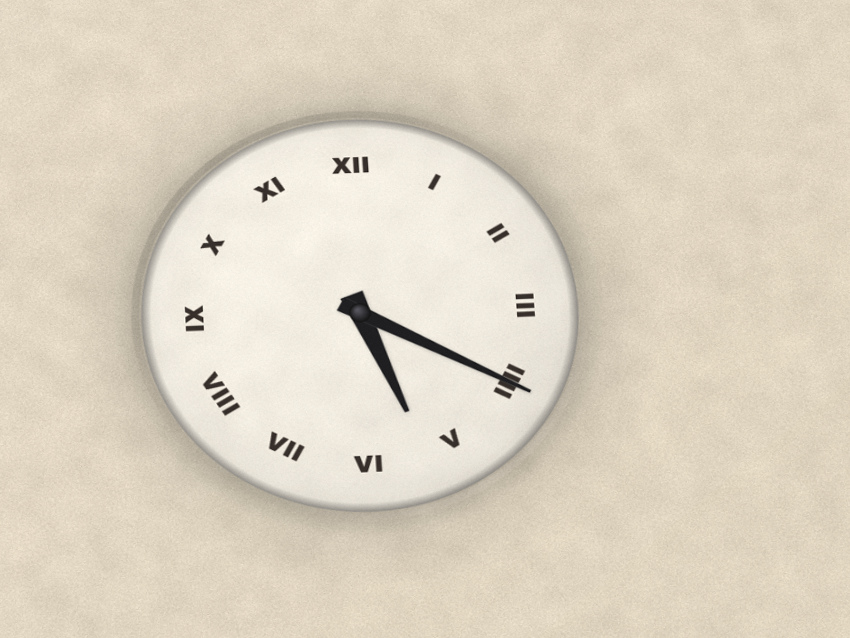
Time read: 5:20
